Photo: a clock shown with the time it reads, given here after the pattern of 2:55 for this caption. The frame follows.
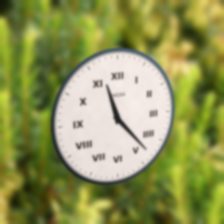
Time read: 11:23
